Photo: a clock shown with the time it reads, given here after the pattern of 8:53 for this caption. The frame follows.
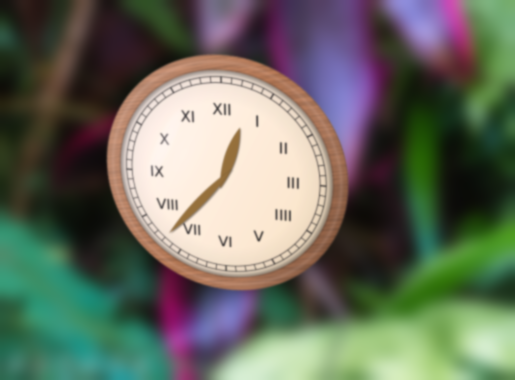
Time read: 12:37
